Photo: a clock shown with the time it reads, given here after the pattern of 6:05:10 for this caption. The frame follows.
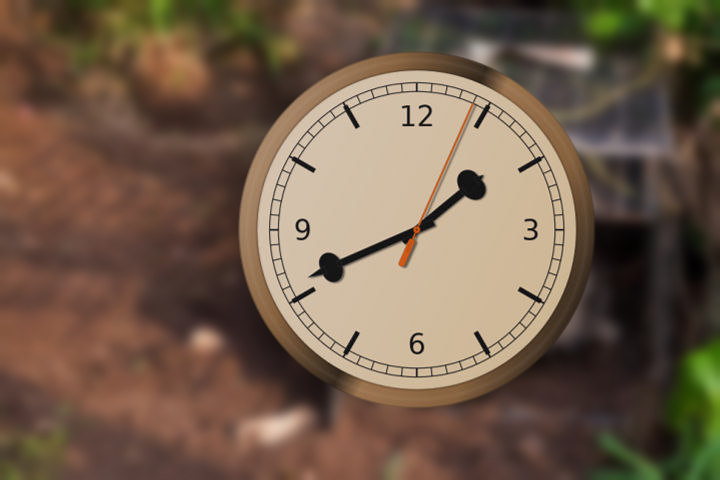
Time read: 1:41:04
